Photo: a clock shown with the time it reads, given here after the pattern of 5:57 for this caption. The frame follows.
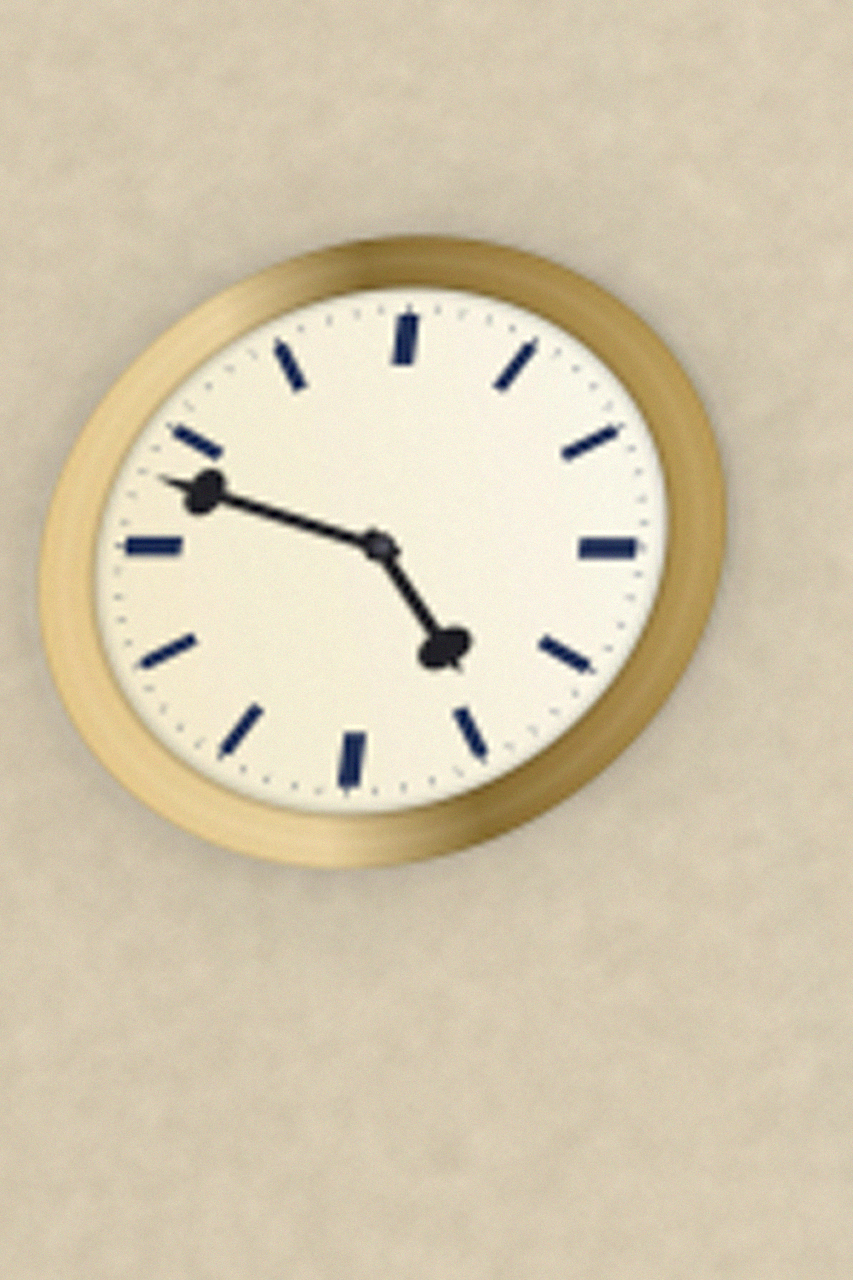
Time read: 4:48
